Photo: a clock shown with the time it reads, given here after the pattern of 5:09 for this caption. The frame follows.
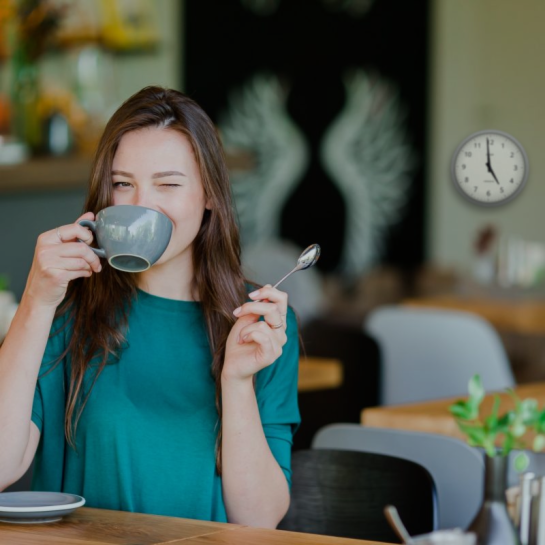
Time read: 4:59
